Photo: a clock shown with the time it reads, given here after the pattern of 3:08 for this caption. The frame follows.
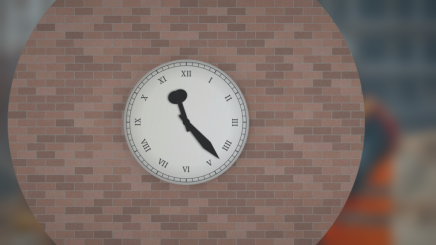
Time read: 11:23
